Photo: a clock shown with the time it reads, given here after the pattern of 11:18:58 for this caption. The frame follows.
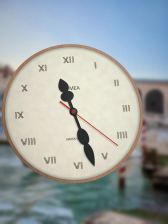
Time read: 11:27:22
